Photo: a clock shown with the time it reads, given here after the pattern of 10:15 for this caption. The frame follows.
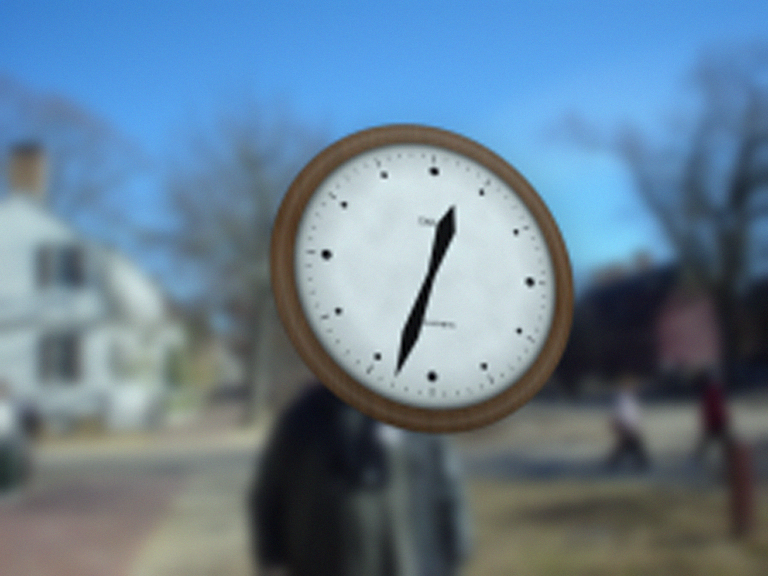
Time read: 12:33
